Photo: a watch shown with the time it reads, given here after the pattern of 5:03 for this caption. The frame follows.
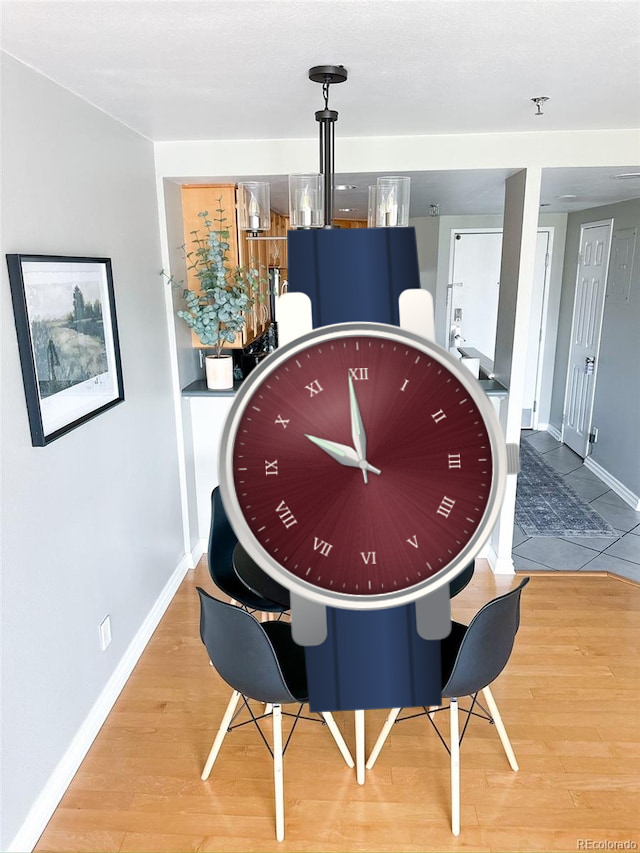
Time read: 9:59
